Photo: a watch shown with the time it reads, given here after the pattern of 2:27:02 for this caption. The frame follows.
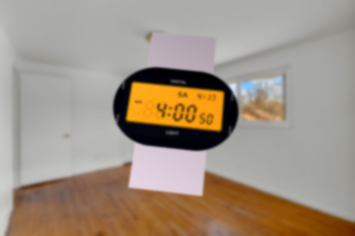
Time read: 4:00:50
